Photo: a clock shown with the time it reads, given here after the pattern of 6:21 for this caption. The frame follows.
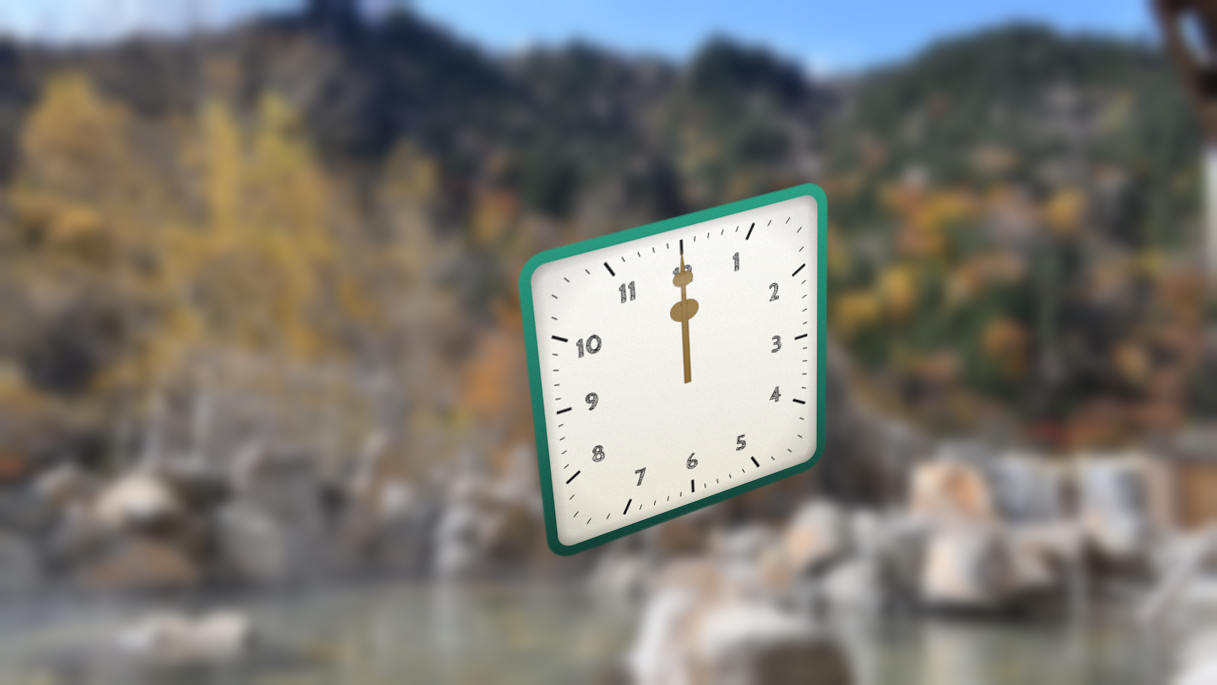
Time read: 12:00
